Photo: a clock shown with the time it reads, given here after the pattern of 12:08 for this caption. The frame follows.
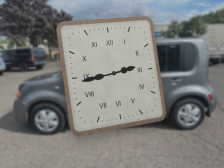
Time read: 2:44
